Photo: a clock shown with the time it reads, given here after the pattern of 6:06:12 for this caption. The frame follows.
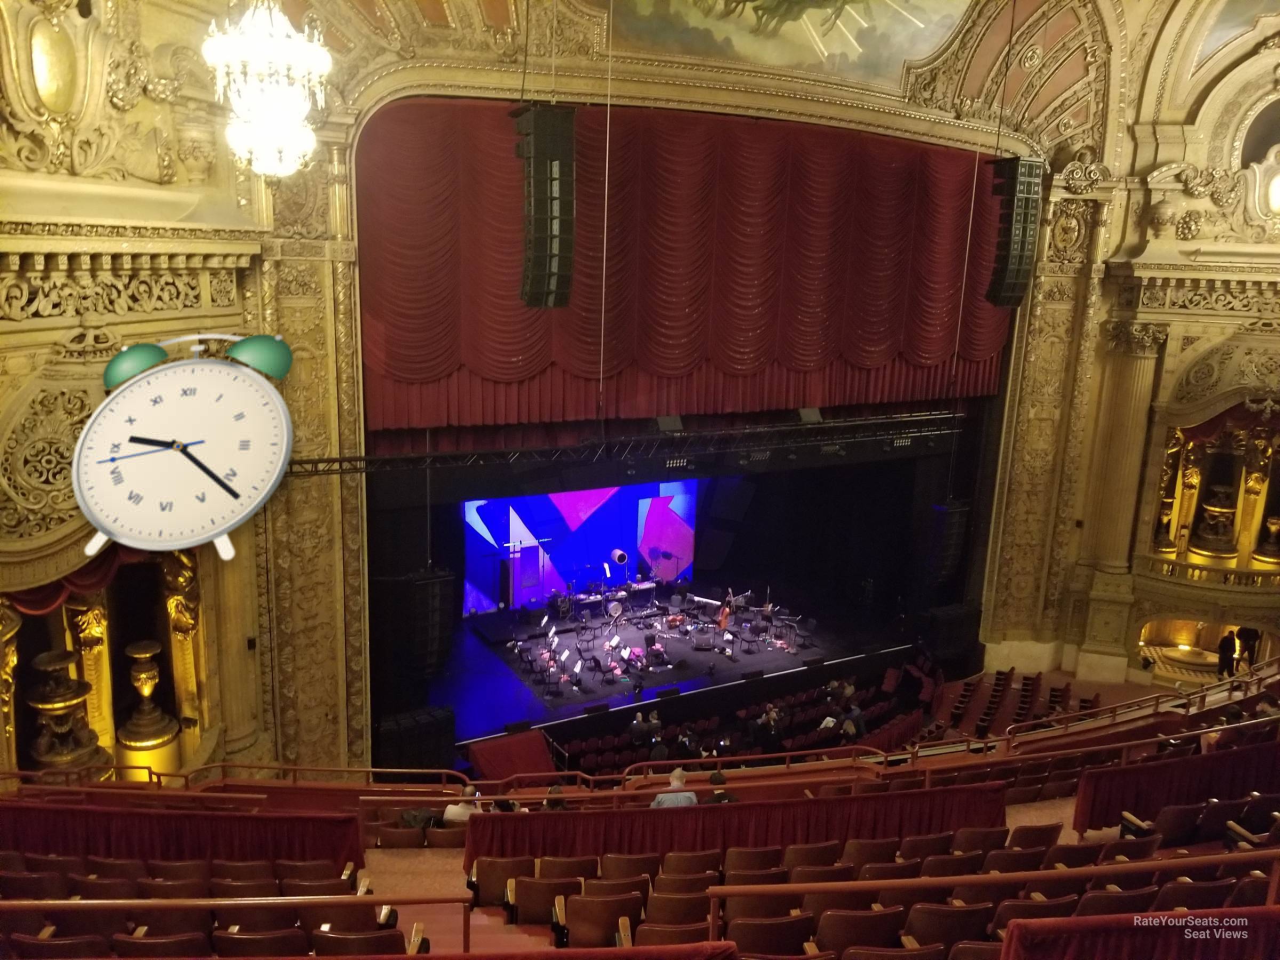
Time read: 9:21:43
